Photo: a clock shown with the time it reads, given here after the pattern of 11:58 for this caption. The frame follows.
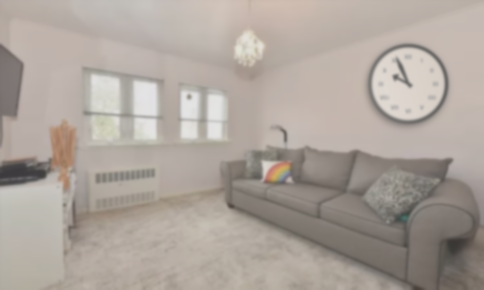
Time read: 9:56
